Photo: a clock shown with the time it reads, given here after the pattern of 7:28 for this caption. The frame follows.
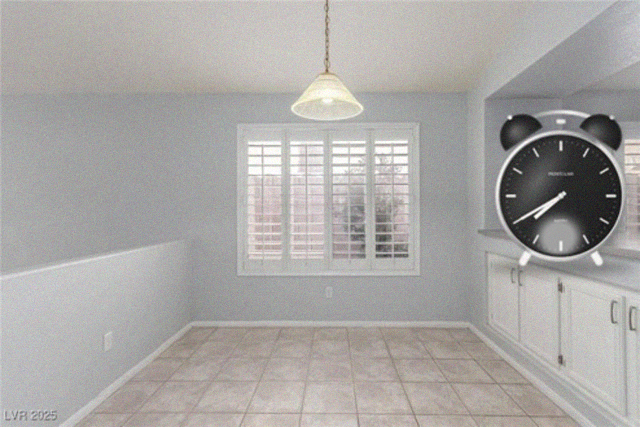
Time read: 7:40
